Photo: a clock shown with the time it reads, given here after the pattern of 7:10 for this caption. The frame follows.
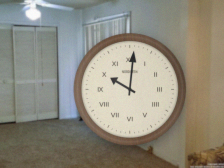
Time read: 10:01
